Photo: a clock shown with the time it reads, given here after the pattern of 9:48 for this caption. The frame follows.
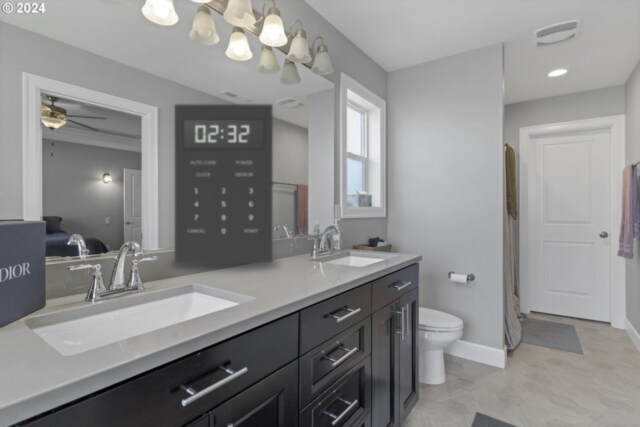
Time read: 2:32
